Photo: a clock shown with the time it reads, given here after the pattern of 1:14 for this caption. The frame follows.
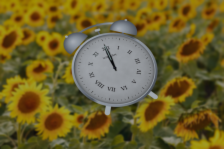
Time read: 12:00
